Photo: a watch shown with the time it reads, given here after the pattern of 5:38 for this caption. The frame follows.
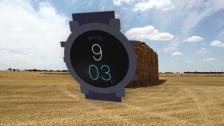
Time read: 9:03
